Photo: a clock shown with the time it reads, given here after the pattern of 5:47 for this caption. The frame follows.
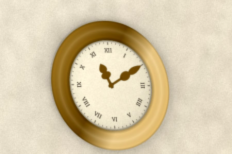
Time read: 11:10
